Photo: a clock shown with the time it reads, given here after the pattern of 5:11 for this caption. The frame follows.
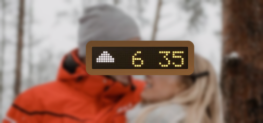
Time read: 6:35
